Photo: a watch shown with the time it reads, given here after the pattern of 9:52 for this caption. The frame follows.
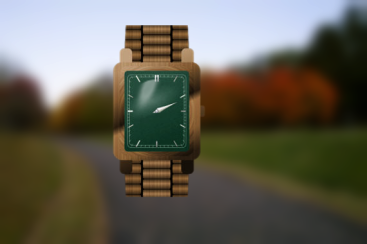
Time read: 2:11
